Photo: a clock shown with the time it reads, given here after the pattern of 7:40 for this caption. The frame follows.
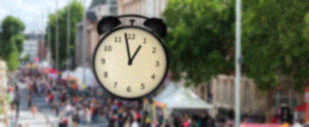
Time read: 12:58
